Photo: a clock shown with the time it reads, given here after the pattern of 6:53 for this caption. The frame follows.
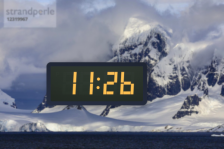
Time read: 11:26
